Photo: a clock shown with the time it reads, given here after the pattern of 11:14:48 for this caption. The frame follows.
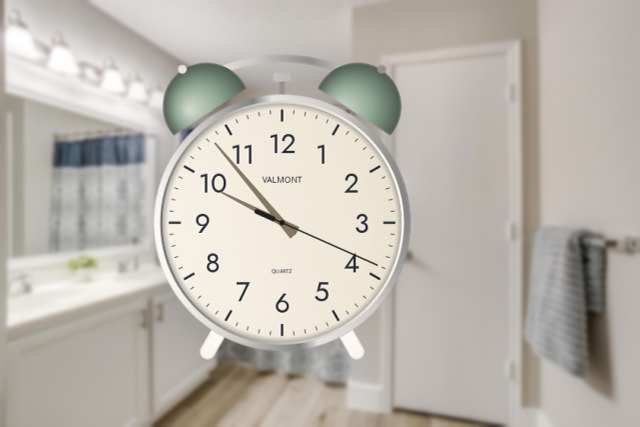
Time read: 9:53:19
